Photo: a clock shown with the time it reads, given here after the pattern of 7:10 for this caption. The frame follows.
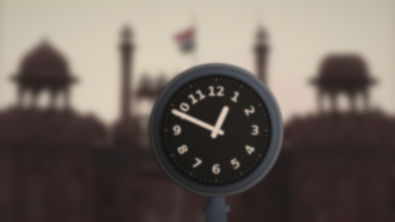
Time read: 12:49
